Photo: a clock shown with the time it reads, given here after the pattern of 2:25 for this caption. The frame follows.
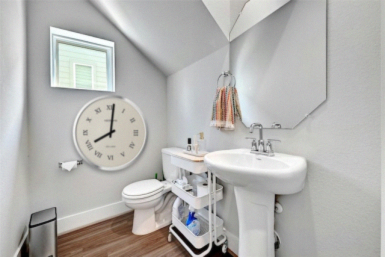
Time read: 8:01
